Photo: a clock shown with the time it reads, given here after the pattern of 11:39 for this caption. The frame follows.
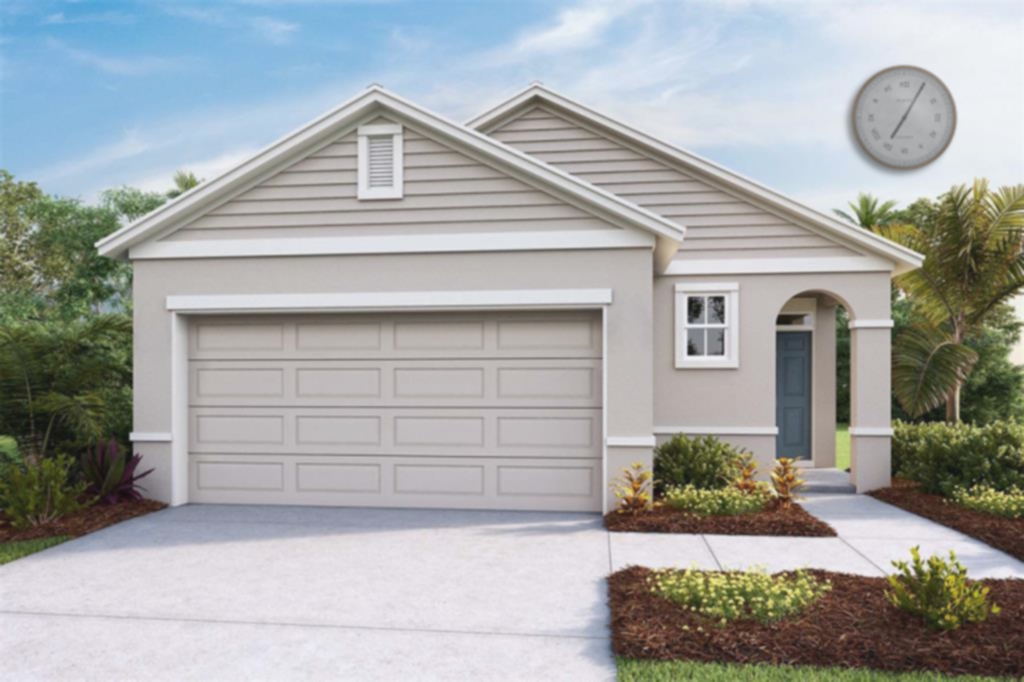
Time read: 7:05
